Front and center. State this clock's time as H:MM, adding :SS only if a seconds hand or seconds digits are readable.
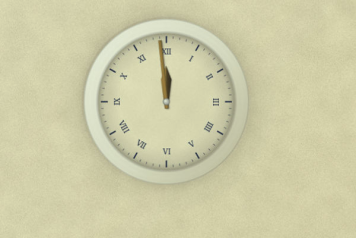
11:59
